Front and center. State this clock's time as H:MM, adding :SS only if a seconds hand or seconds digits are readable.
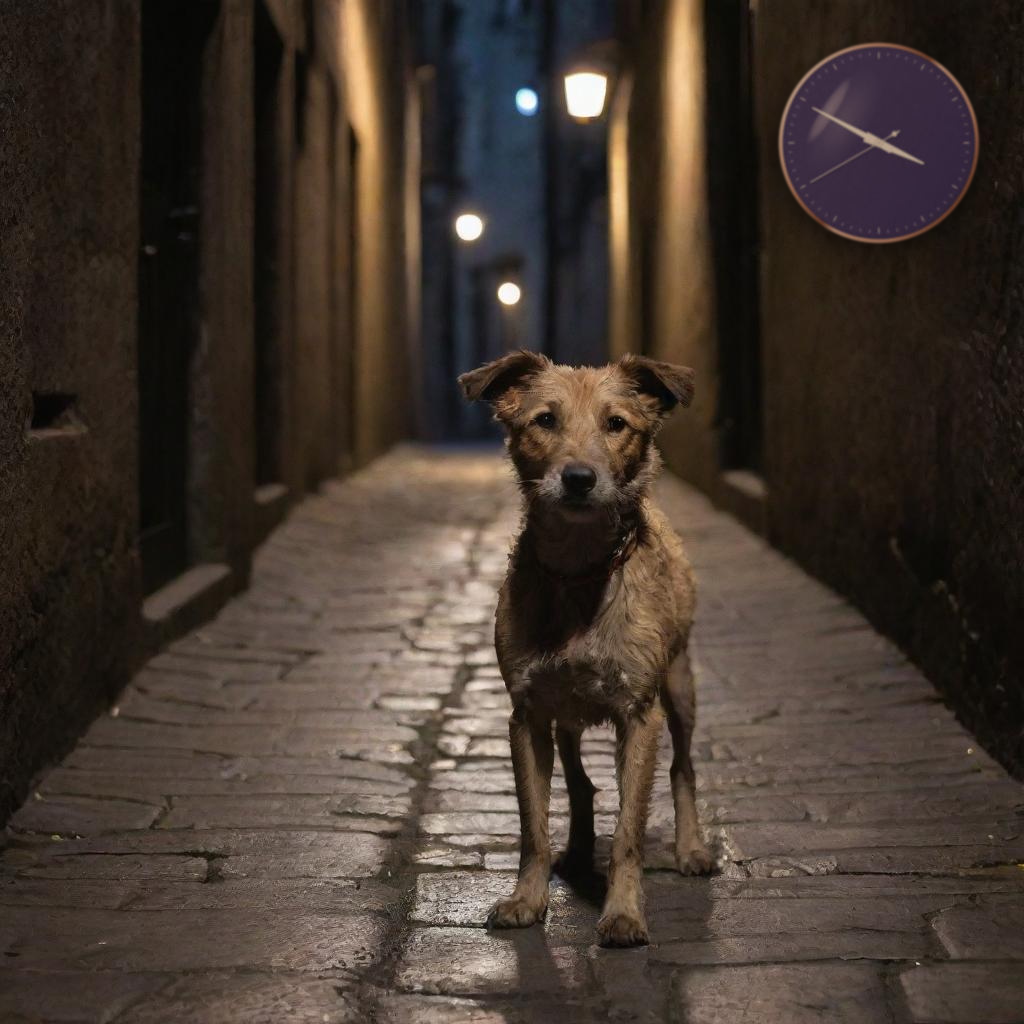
3:49:40
